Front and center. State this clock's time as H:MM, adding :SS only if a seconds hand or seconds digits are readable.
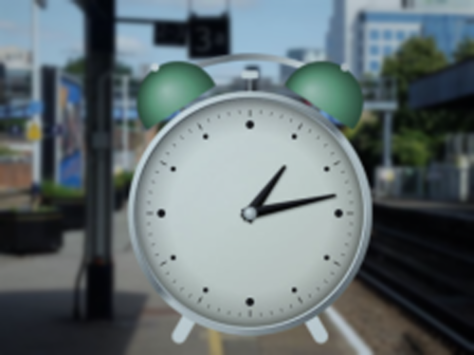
1:13
